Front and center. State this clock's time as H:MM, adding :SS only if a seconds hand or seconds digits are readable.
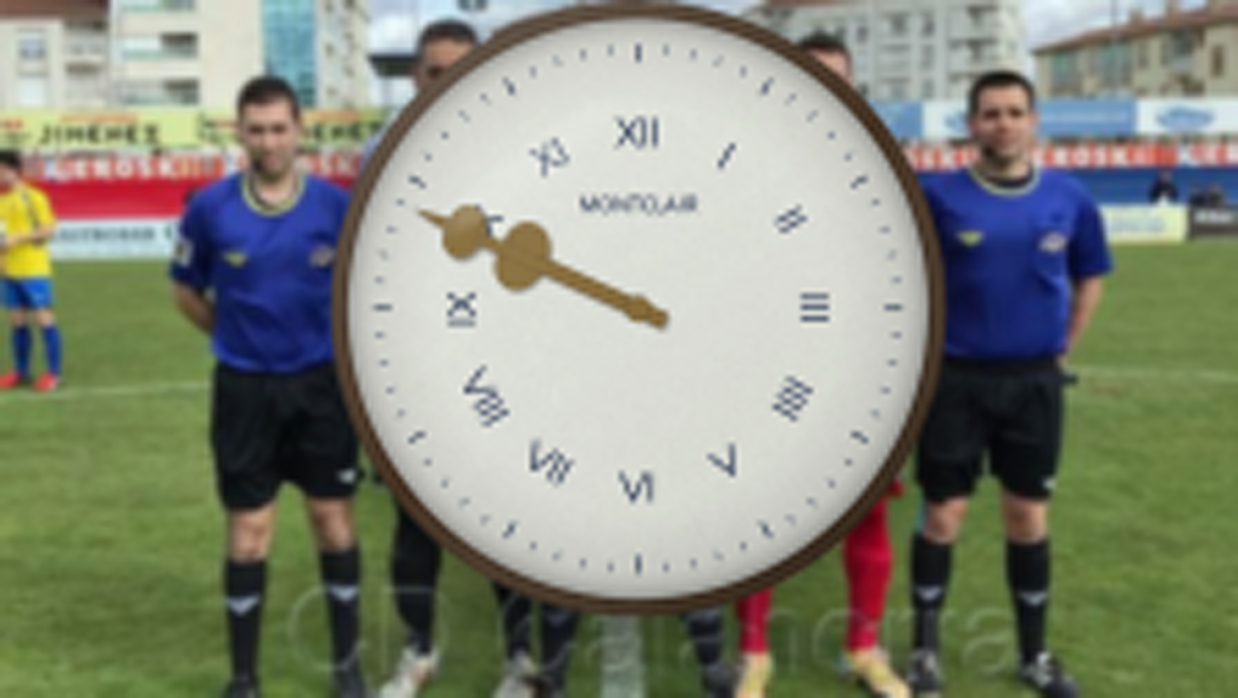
9:49
